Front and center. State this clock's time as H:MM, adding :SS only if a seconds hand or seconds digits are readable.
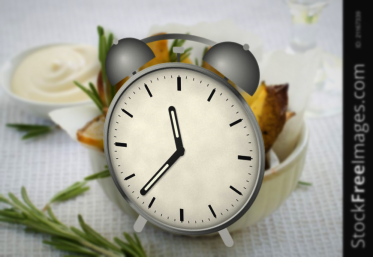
11:37
